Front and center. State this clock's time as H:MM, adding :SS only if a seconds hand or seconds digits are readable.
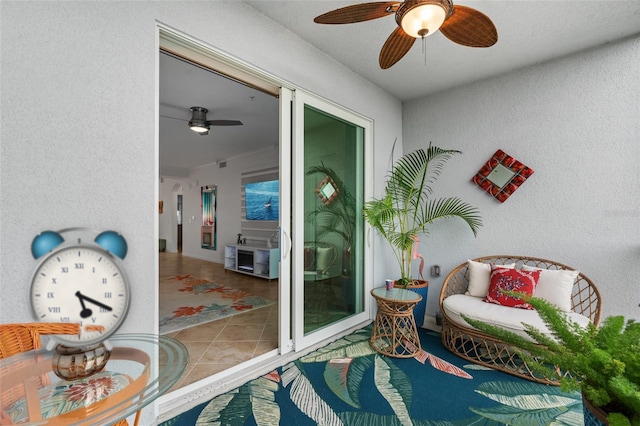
5:19
